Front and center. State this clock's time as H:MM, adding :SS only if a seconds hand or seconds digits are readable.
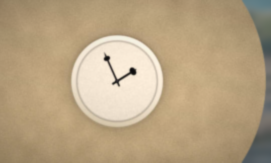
1:56
